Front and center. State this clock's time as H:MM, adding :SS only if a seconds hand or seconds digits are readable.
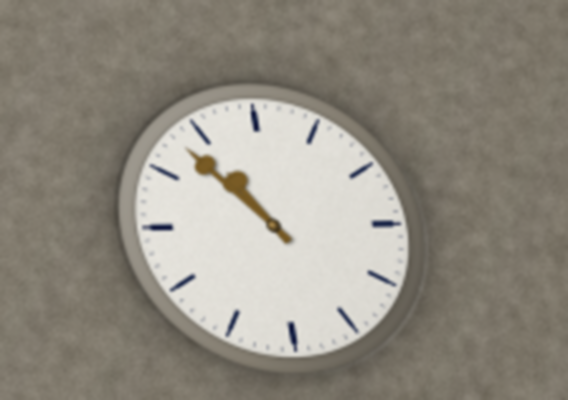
10:53
